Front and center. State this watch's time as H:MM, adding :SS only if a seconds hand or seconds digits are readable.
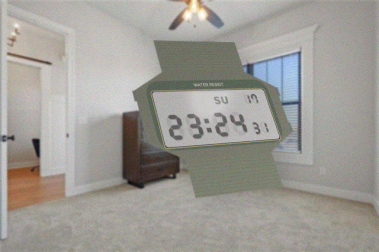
23:24:31
